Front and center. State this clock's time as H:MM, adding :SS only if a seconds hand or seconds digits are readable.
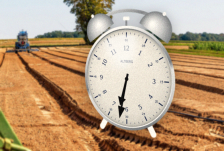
6:32
